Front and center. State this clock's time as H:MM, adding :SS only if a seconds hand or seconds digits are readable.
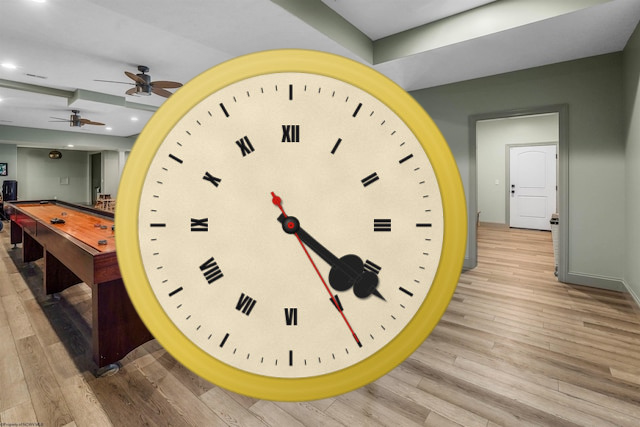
4:21:25
